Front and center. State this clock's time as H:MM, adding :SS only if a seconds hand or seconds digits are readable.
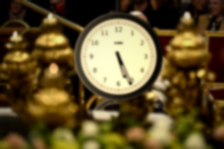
5:26
